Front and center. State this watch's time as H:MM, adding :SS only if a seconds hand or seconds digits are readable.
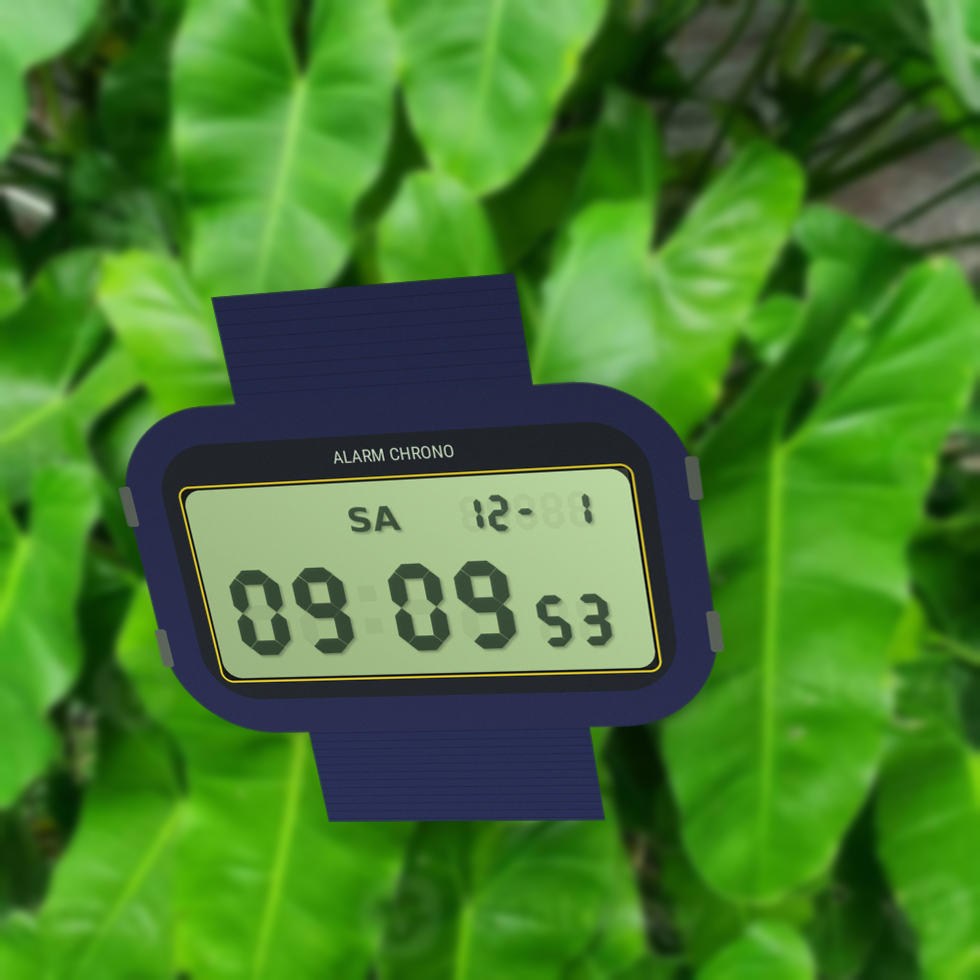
9:09:53
